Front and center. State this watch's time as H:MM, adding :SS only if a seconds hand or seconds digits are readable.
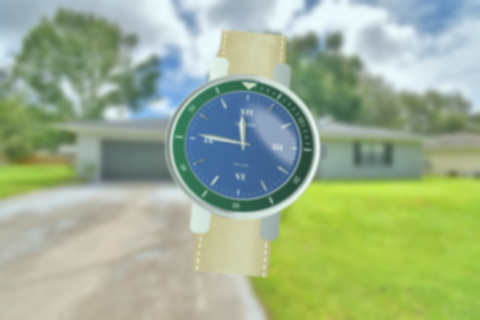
11:46
